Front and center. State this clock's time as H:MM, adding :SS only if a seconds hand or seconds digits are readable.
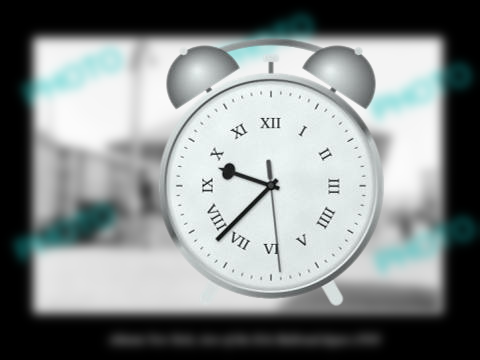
9:37:29
